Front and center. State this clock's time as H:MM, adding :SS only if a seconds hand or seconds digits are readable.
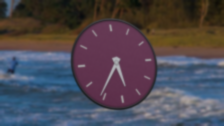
5:36
